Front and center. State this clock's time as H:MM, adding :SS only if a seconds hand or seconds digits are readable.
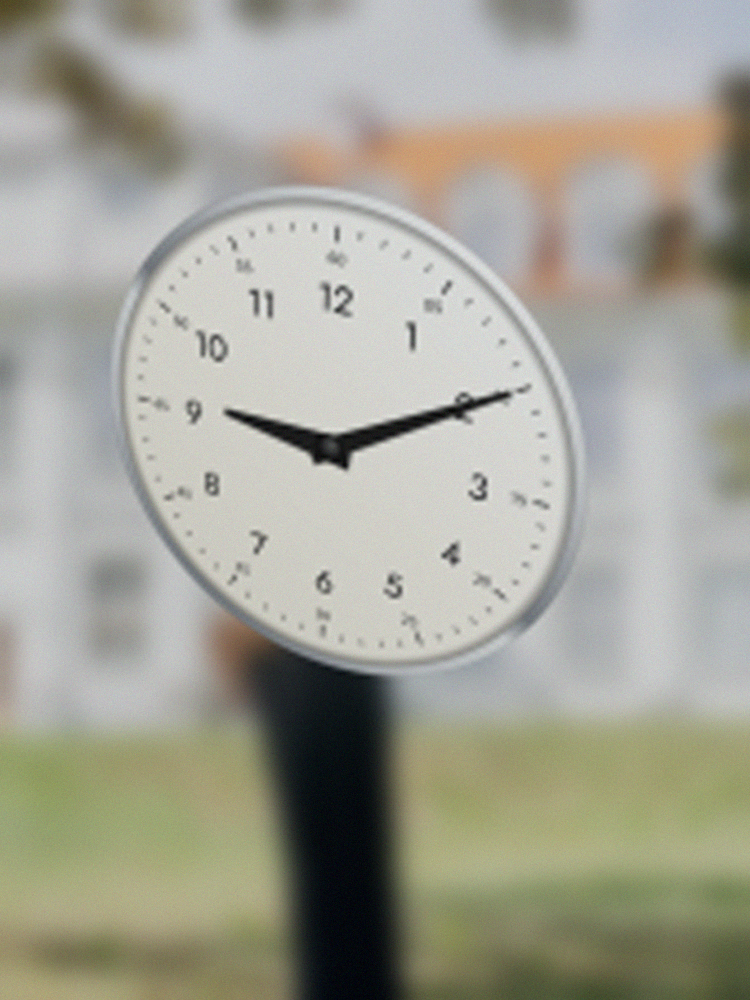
9:10
